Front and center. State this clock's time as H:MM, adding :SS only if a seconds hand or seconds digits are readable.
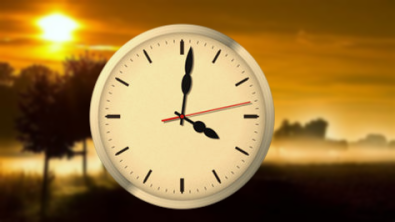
4:01:13
